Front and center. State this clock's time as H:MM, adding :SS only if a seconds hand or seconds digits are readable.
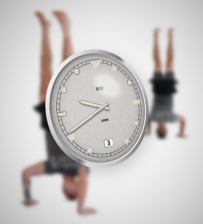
9:41
